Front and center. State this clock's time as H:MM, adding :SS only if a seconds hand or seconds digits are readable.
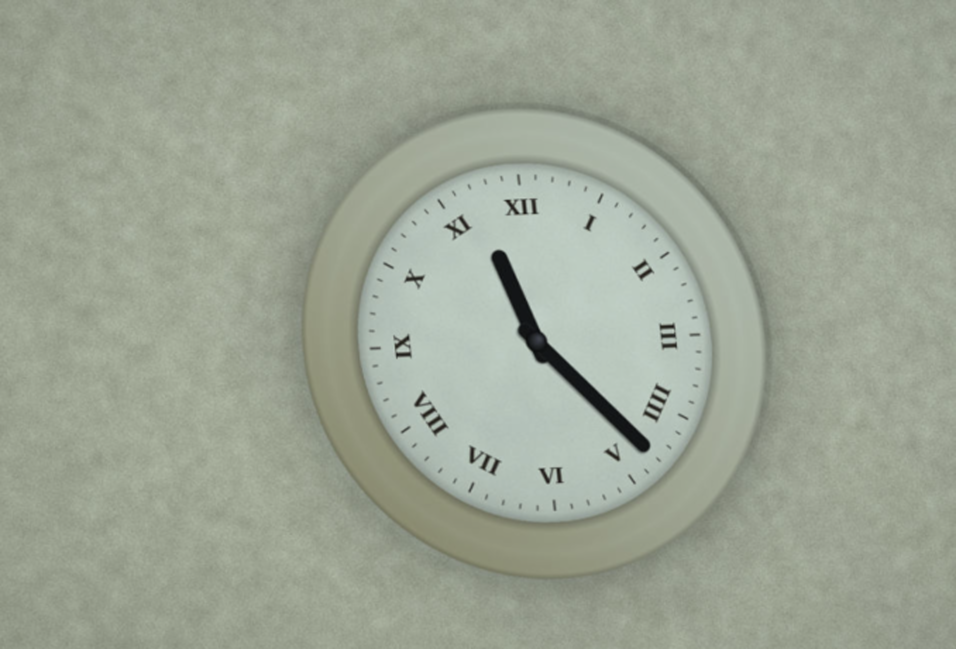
11:23
